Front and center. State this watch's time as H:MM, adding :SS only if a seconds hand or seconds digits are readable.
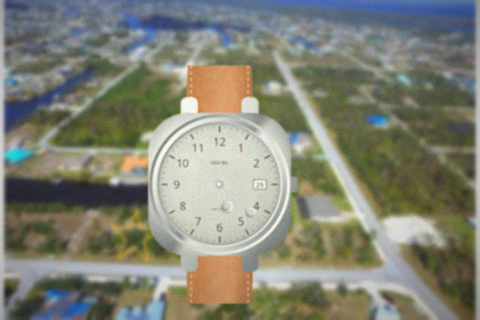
5:22
